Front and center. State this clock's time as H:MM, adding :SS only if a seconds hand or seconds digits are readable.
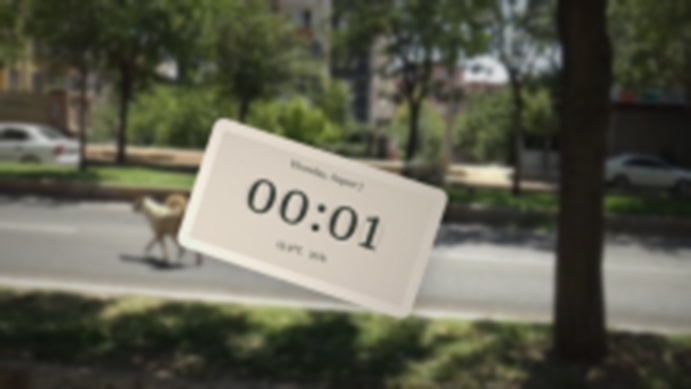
0:01
